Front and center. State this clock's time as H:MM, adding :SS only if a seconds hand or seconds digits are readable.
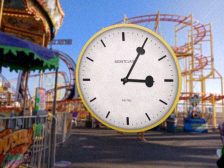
3:05
